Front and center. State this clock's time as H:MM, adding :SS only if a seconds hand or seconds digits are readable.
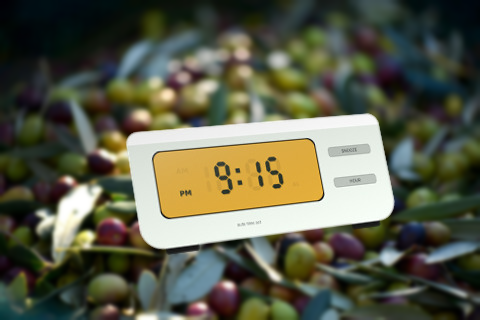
9:15
